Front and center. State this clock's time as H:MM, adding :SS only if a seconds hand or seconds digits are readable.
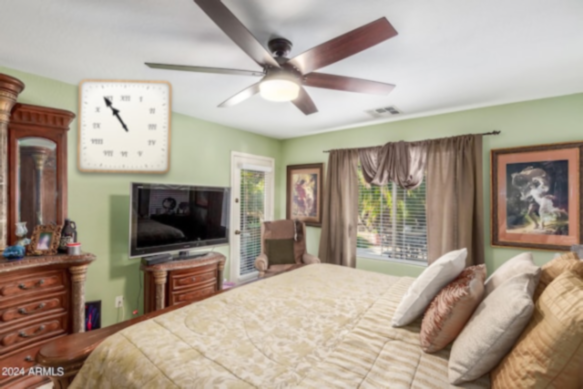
10:54
